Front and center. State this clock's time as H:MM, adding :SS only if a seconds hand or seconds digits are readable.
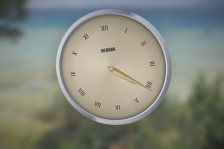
4:21
